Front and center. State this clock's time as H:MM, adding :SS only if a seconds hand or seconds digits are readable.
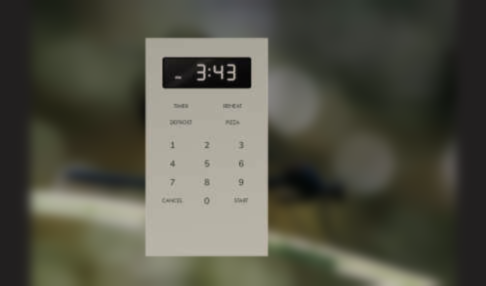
3:43
